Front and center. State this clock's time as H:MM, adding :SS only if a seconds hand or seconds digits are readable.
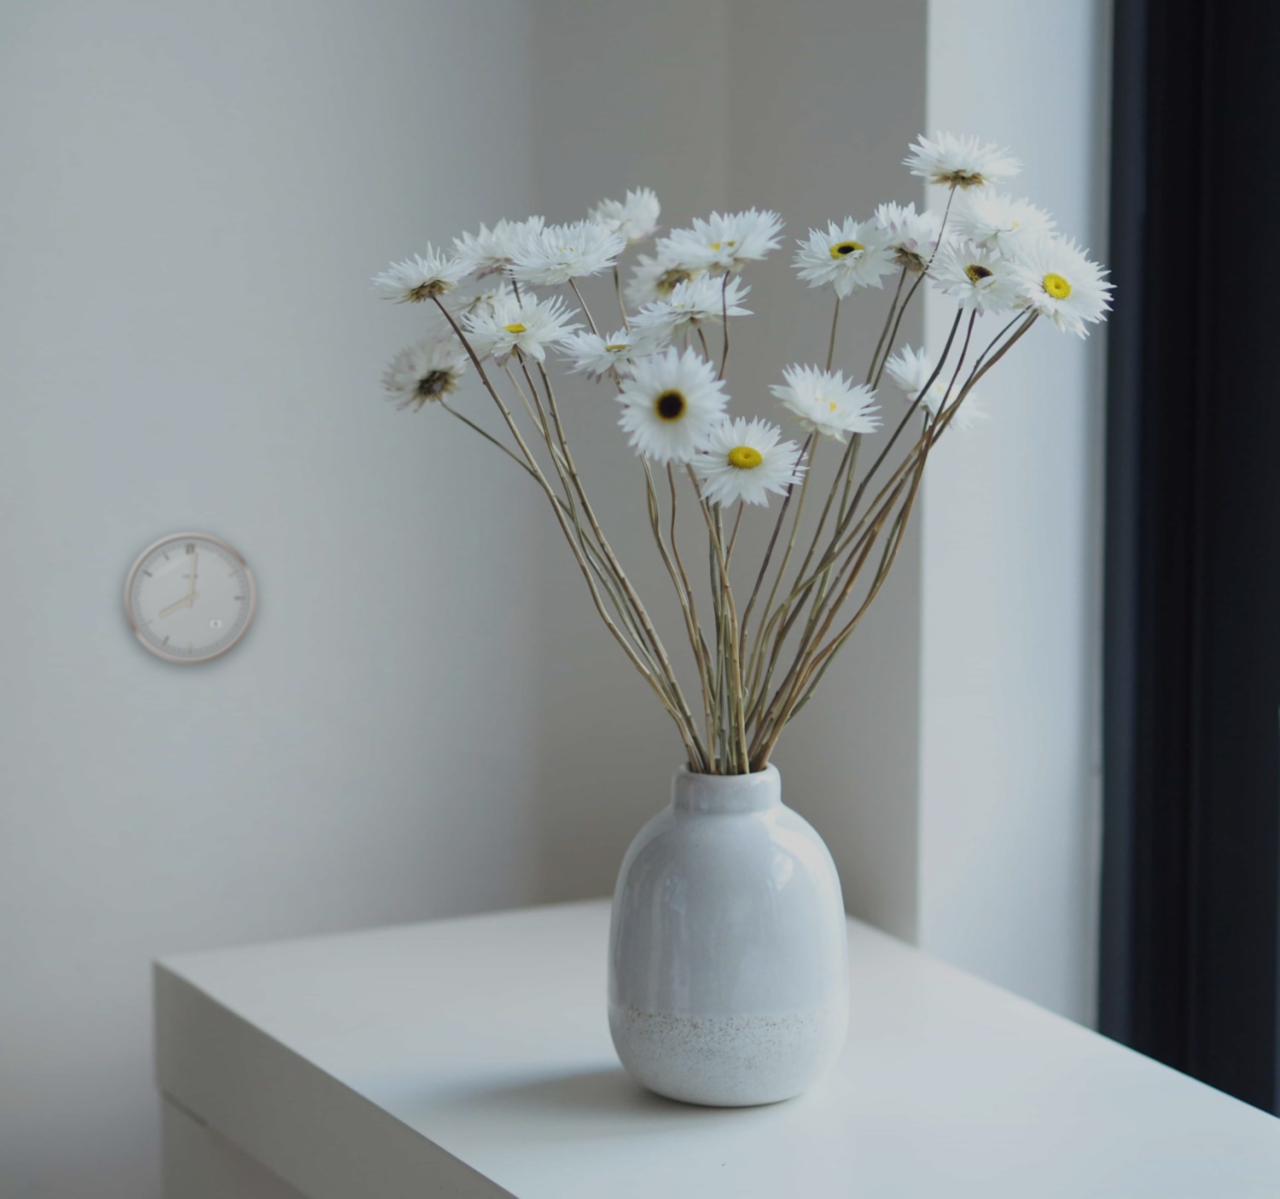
8:01
